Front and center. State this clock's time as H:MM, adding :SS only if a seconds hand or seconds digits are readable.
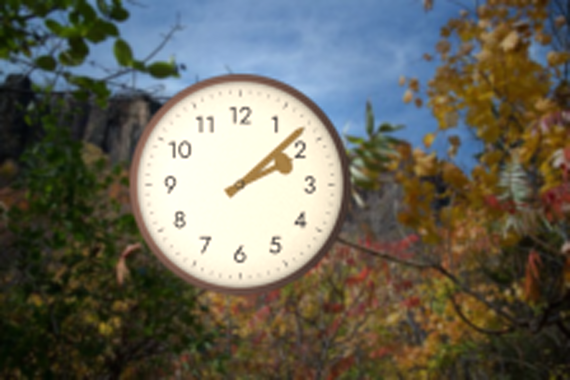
2:08
